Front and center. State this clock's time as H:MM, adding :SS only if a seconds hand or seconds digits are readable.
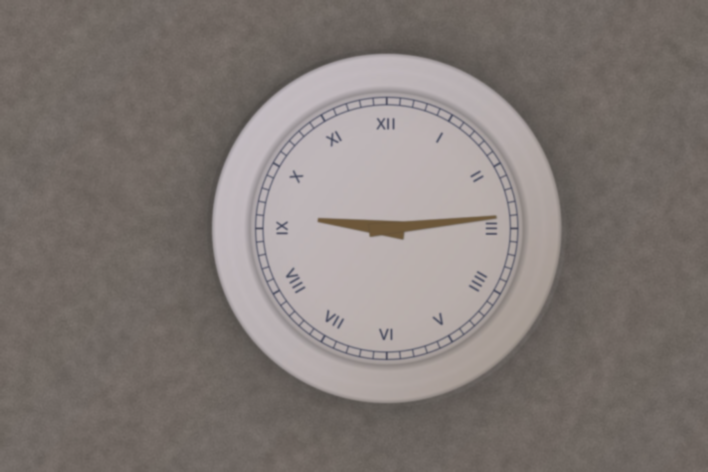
9:14
